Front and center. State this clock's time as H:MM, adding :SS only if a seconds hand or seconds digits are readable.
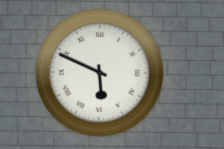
5:49
